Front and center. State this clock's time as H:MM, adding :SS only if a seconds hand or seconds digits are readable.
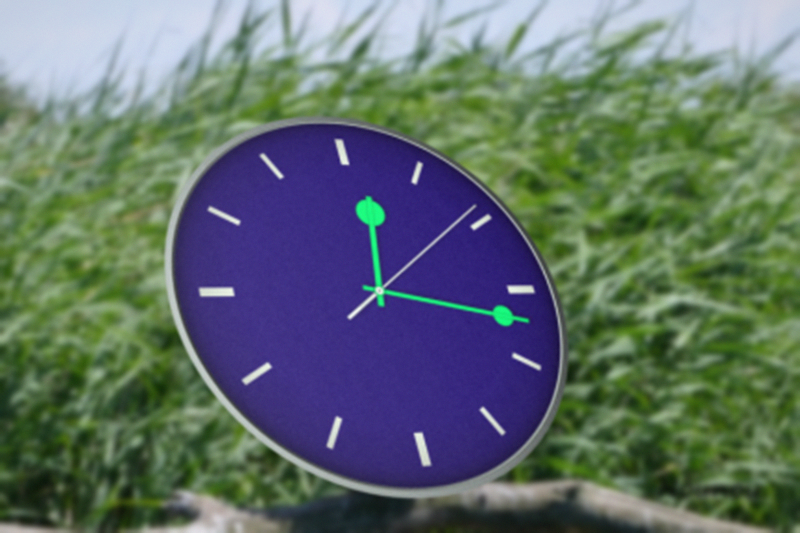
12:17:09
